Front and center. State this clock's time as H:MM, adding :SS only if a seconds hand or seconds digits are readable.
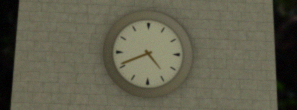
4:41
